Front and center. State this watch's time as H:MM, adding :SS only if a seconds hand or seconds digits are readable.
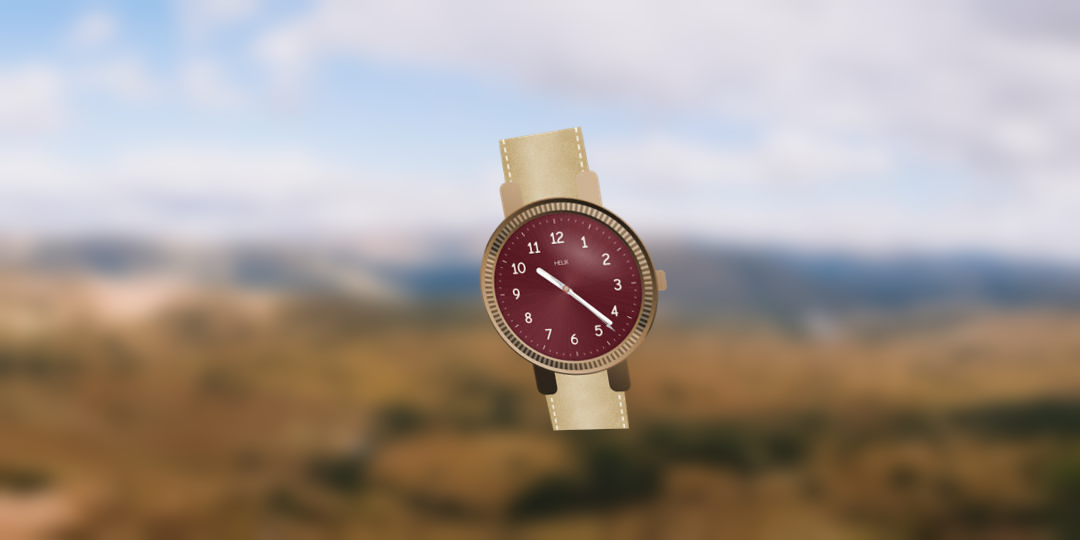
10:22:23
